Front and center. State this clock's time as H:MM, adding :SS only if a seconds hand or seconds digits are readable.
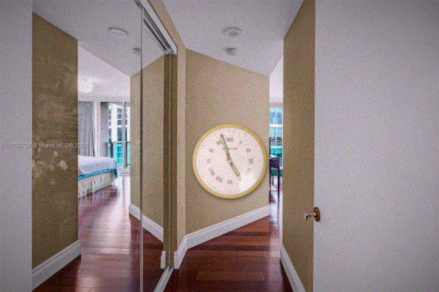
4:57
